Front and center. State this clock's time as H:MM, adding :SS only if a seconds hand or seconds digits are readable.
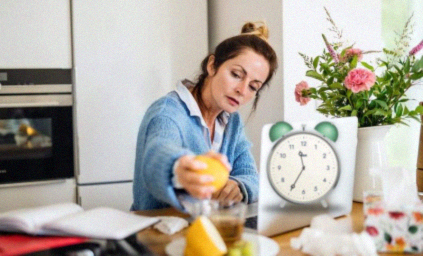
11:35
